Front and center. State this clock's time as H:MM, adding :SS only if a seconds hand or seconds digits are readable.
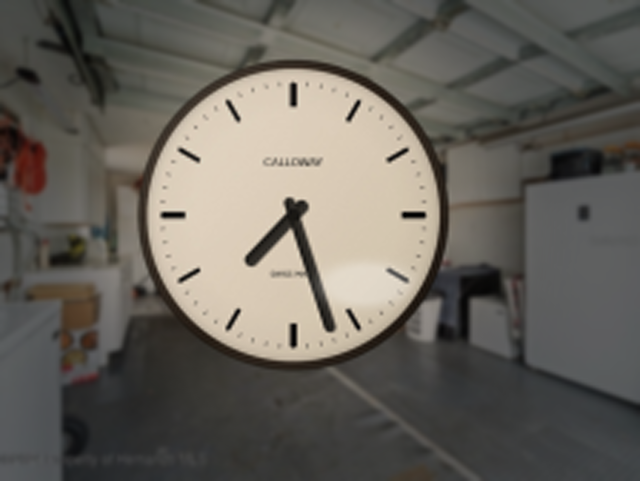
7:27
